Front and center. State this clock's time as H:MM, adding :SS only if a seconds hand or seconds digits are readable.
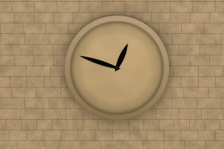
12:48
